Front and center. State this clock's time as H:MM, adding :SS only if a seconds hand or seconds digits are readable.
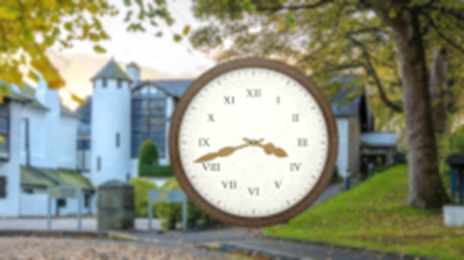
3:42
